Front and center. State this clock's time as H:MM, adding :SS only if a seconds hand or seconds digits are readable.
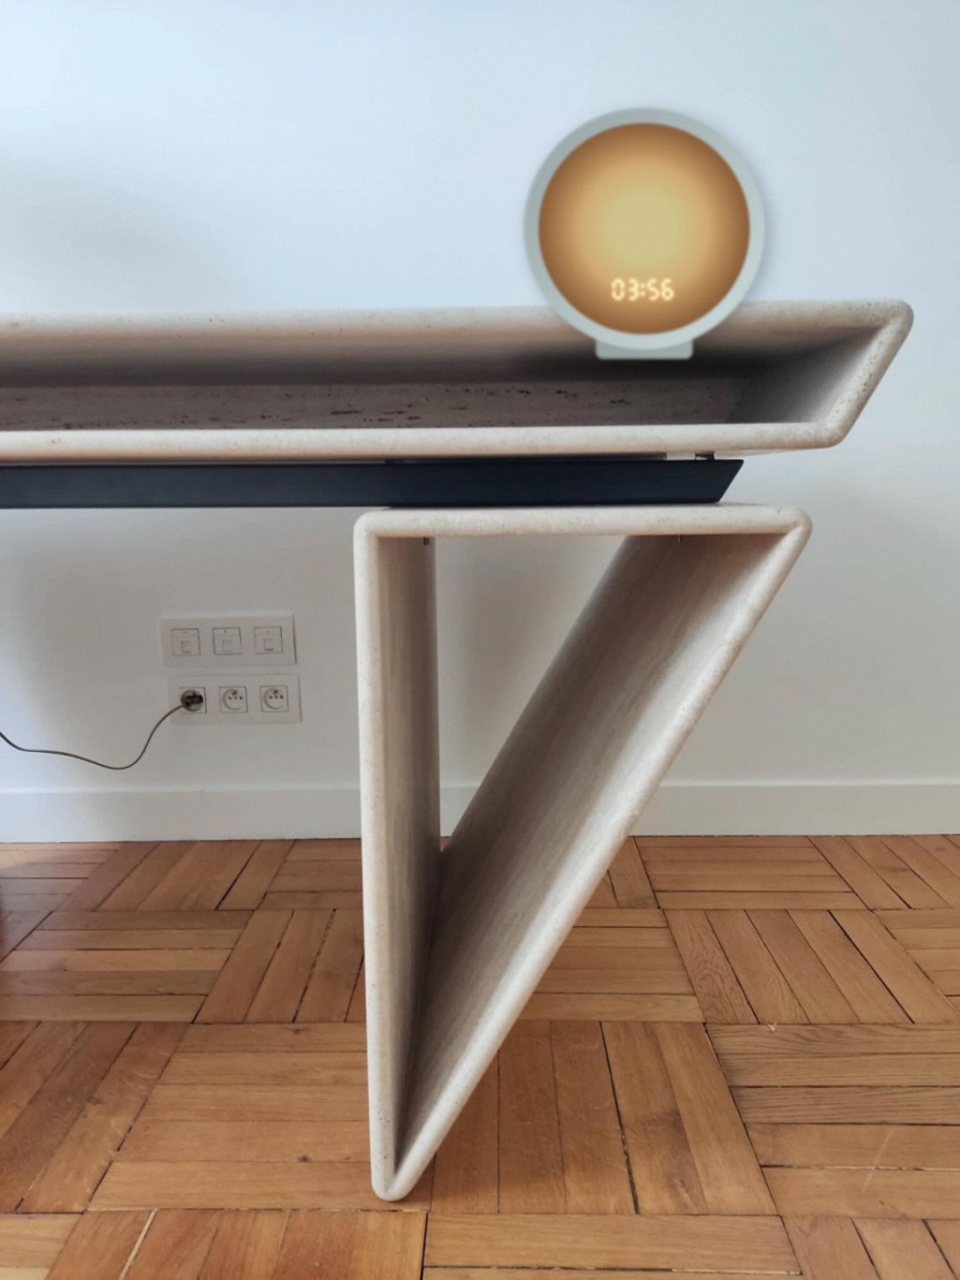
3:56
